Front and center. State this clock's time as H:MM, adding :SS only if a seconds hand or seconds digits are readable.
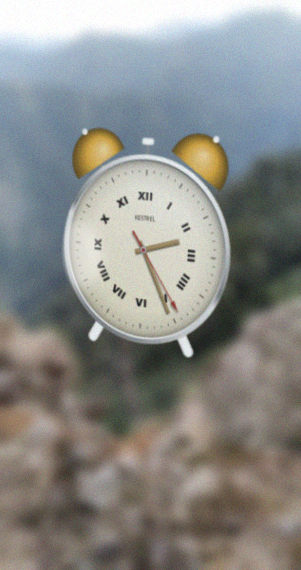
2:25:24
